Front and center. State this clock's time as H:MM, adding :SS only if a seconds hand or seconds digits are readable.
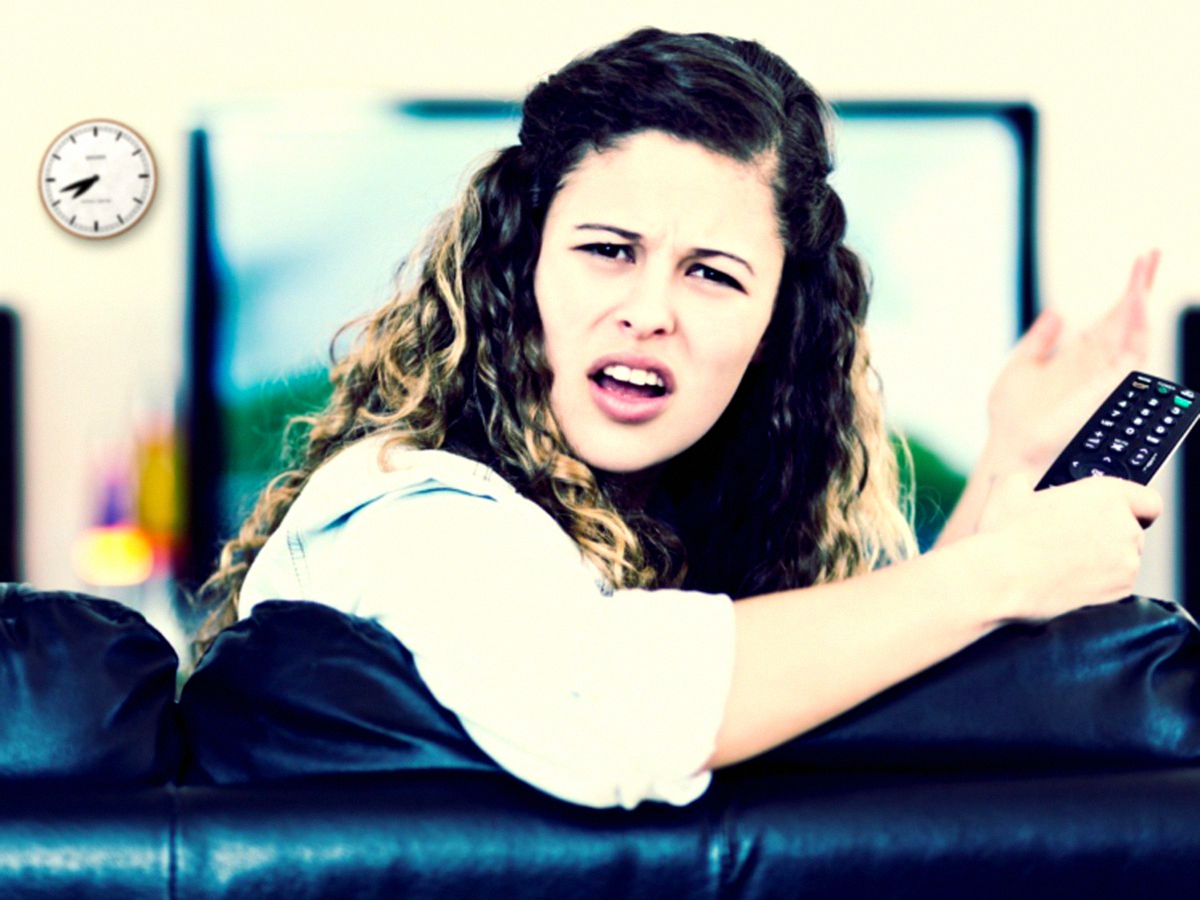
7:42
